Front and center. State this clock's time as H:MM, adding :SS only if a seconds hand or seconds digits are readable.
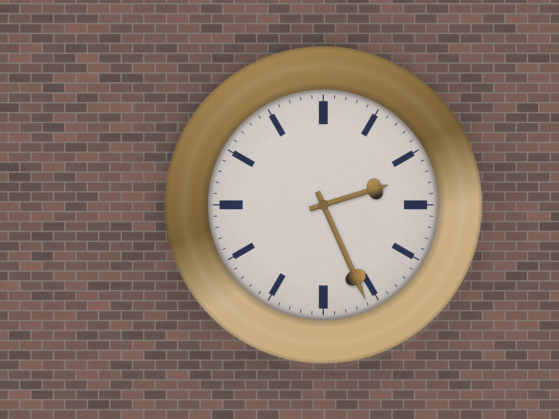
2:26
